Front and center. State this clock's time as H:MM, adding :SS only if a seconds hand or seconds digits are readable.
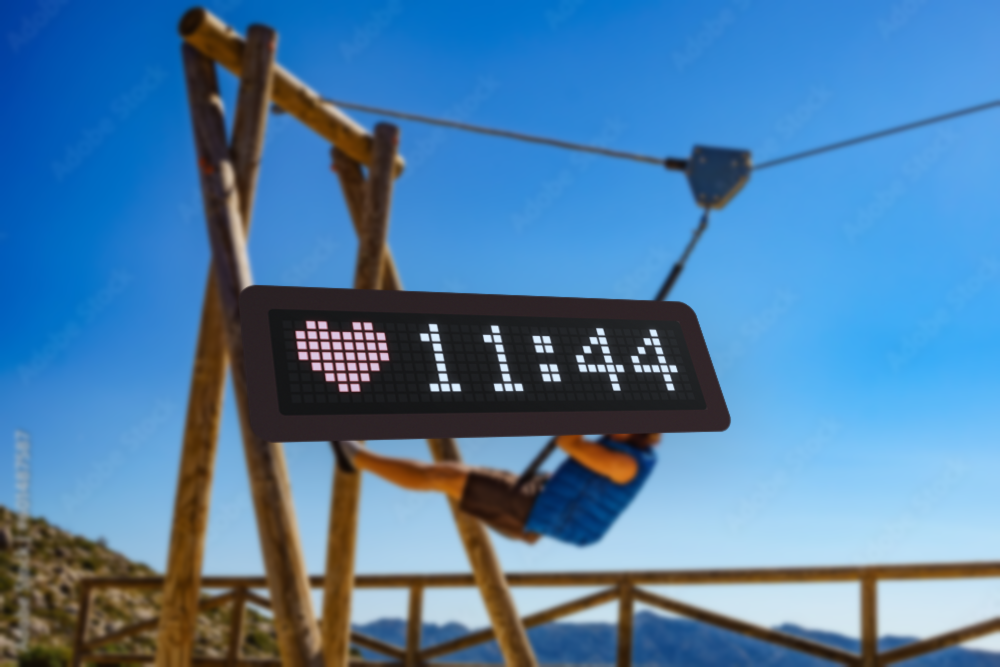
11:44
